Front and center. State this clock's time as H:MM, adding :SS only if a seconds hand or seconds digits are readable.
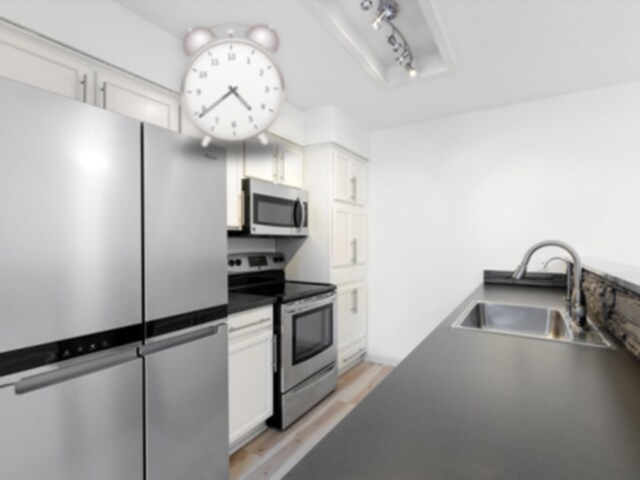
4:39
